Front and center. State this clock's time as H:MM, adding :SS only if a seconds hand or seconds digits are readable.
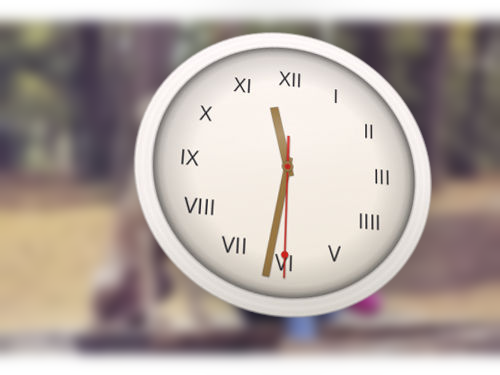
11:31:30
